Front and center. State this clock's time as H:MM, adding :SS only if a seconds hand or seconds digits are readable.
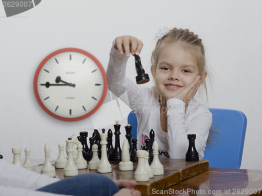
9:45
